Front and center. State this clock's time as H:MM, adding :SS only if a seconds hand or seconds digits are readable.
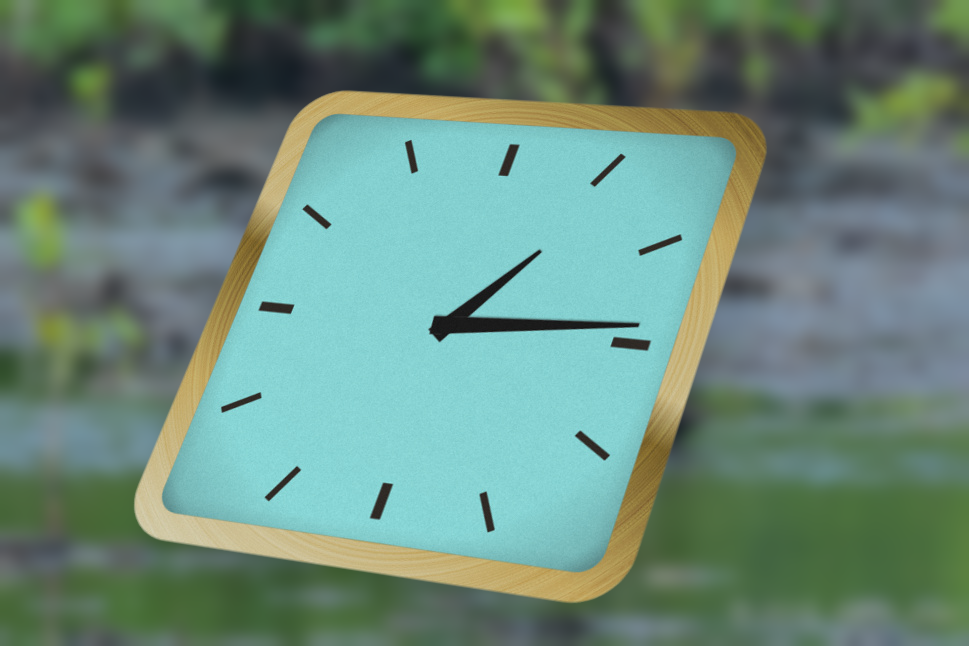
1:14
